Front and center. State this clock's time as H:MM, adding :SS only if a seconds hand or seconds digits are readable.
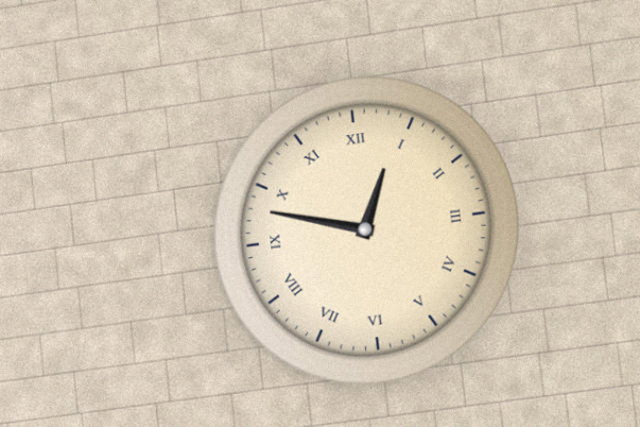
12:48
